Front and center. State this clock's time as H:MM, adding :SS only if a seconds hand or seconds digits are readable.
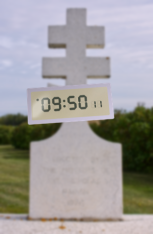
9:50:11
